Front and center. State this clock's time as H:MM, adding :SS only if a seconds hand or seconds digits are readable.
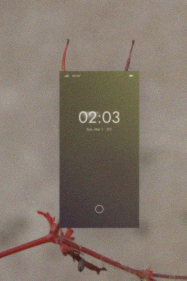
2:03
